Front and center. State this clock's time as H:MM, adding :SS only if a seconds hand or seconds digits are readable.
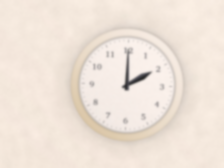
2:00
